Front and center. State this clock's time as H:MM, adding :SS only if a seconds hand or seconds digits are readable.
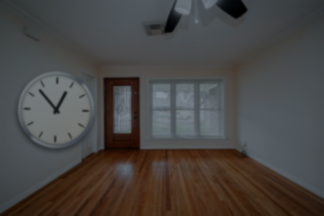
12:53
